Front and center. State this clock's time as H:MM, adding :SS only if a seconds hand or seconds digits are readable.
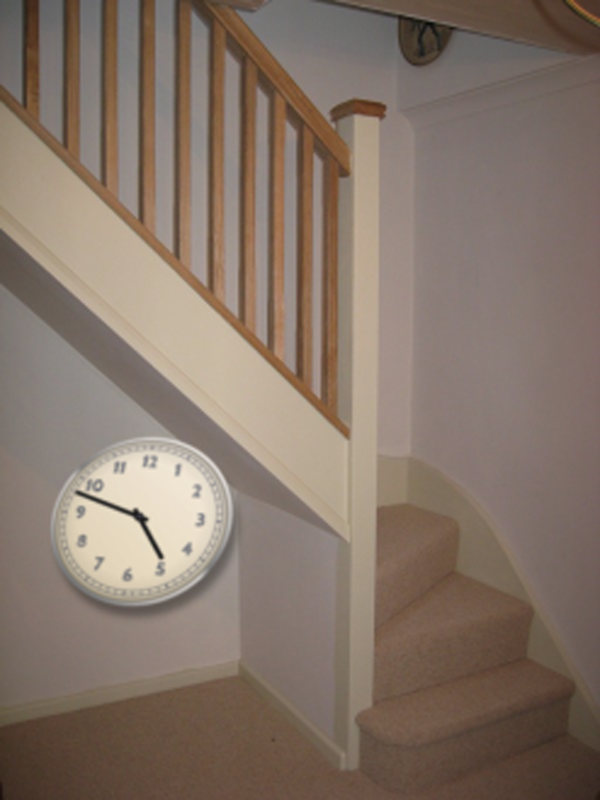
4:48
